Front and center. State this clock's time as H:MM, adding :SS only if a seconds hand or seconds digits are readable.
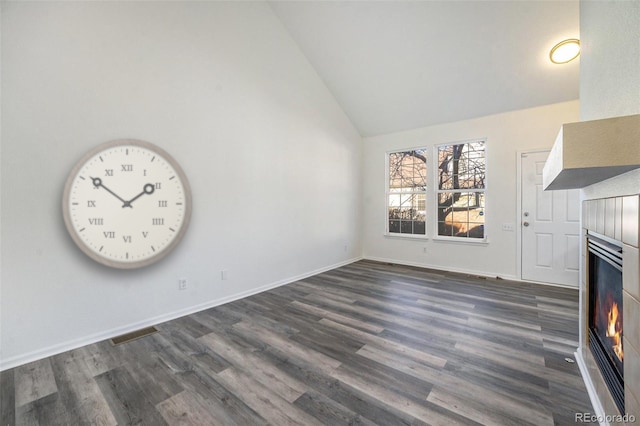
1:51
